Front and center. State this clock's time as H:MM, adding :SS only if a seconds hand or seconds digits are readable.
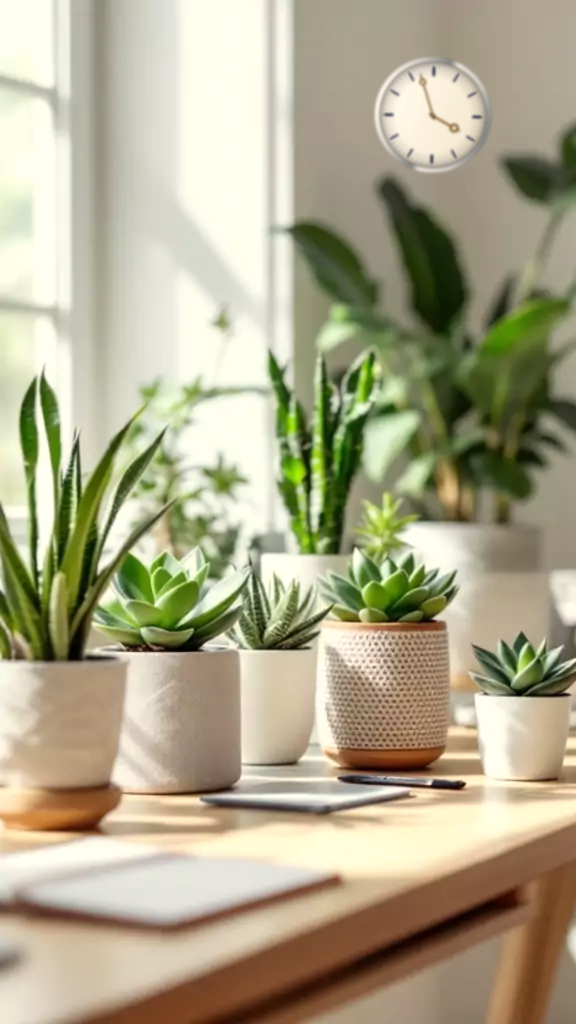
3:57
